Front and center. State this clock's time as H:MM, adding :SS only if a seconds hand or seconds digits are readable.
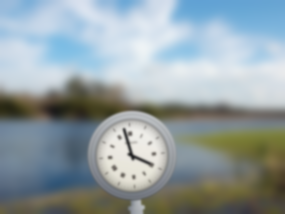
3:58
